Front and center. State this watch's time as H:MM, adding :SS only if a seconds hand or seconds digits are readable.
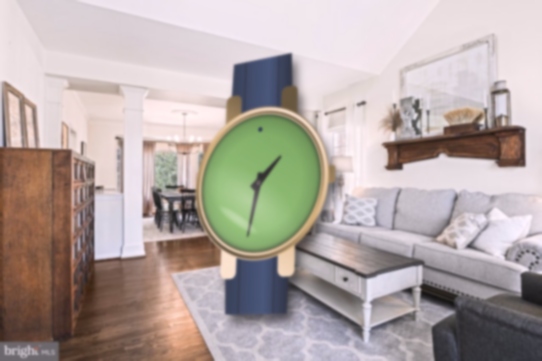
1:32
